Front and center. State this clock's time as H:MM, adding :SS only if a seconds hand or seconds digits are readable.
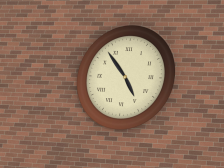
4:53
